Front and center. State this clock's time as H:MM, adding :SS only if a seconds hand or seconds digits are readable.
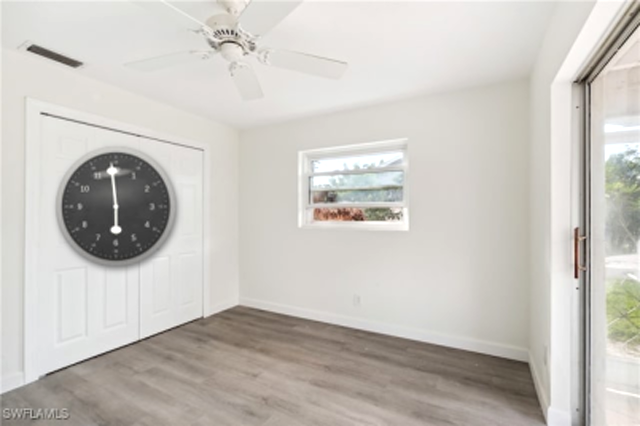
5:59
